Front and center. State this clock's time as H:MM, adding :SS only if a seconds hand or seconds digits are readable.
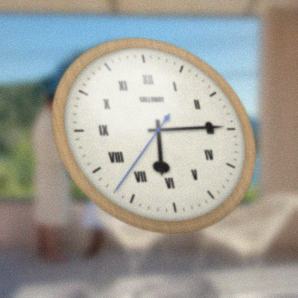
6:14:37
